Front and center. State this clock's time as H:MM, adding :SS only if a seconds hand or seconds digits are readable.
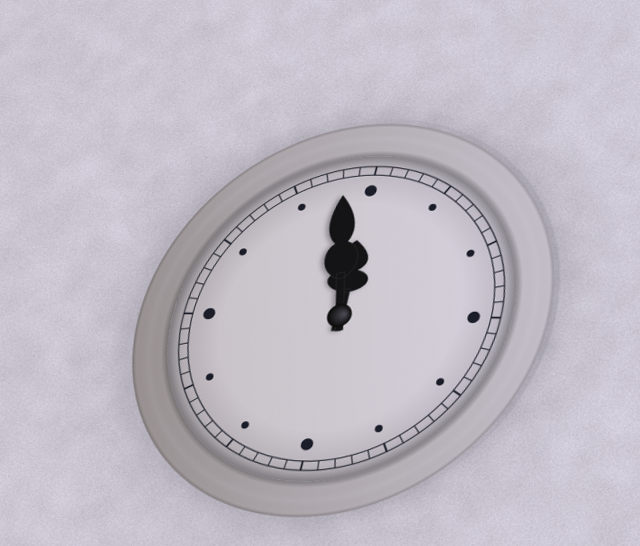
11:58
